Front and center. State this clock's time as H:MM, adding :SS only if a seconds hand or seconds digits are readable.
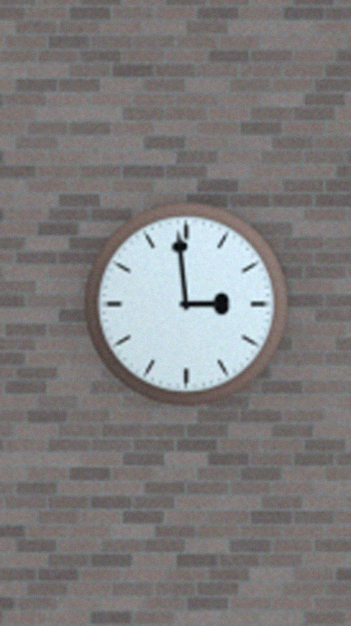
2:59
